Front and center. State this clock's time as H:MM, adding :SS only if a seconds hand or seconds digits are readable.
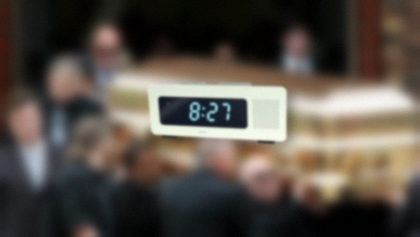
8:27
